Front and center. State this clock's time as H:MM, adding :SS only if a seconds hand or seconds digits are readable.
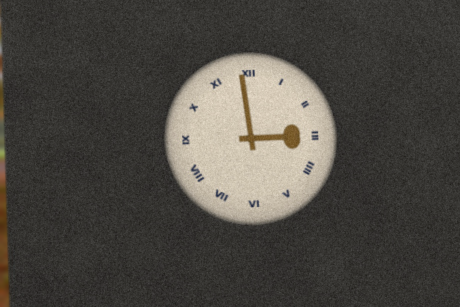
2:59
